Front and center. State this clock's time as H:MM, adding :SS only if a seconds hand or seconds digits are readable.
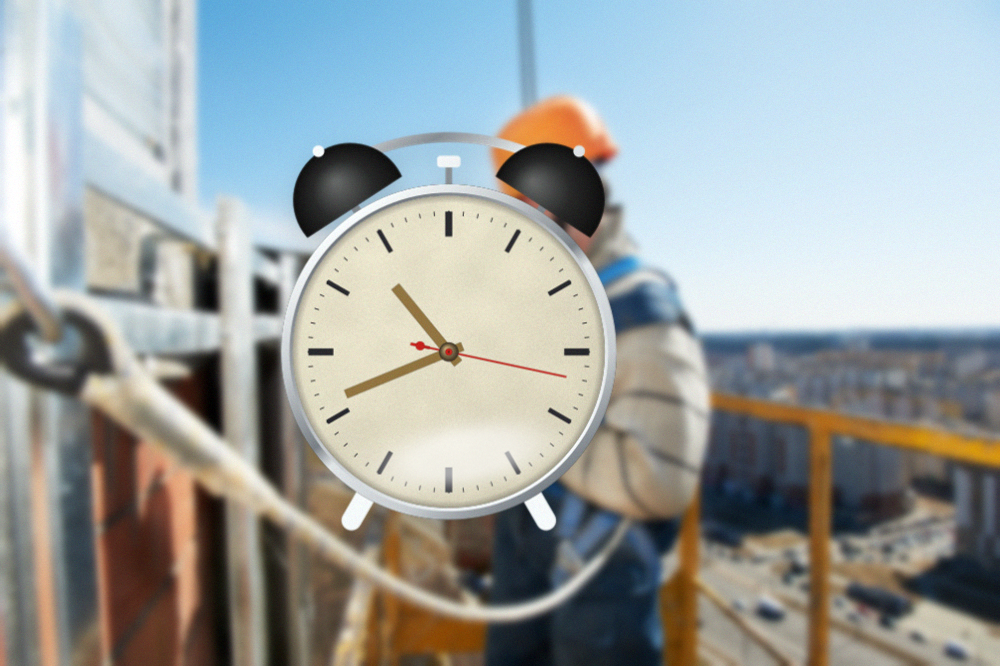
10:41:17
